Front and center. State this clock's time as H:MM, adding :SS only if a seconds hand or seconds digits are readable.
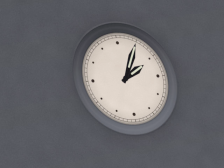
2:05
